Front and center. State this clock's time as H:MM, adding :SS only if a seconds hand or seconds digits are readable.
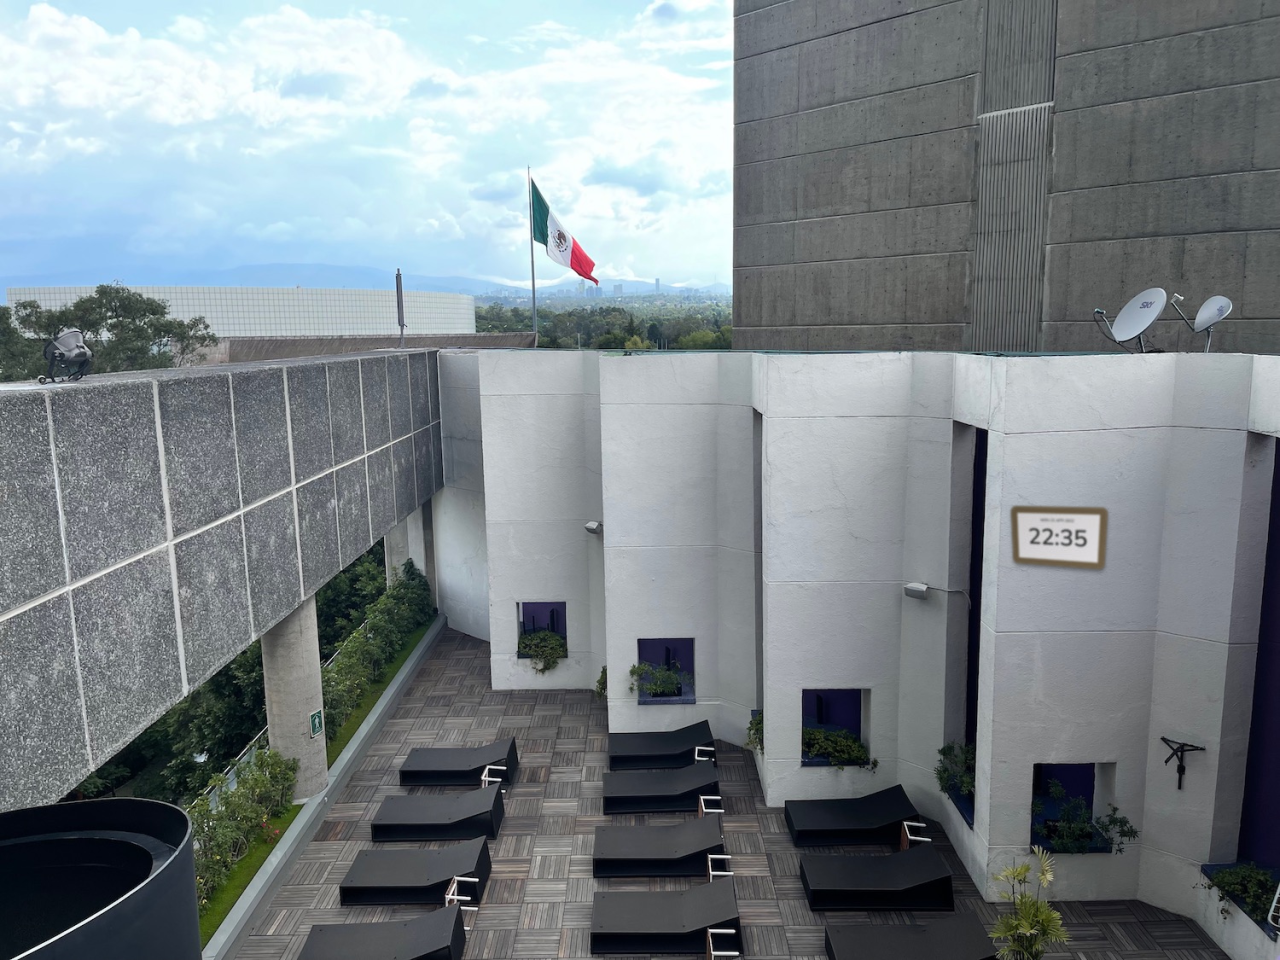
22:35
